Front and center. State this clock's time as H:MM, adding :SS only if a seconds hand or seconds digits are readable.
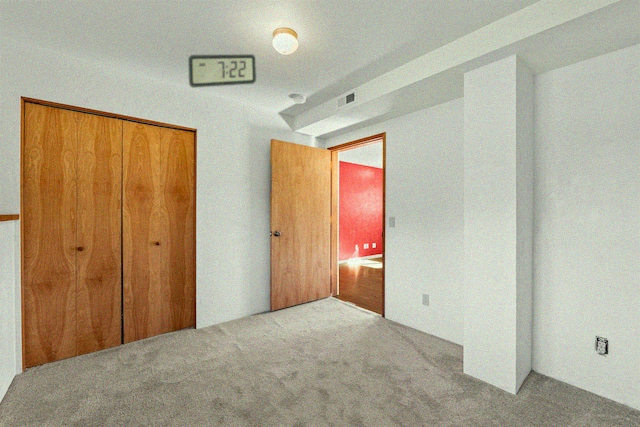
7:22
